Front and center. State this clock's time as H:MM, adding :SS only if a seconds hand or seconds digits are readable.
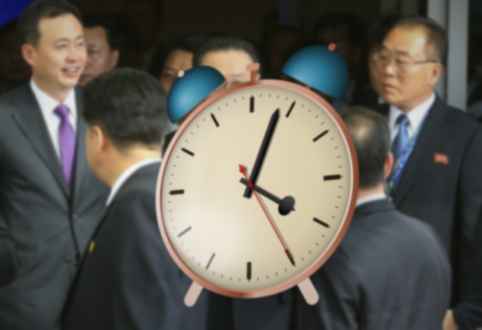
4:03:25
